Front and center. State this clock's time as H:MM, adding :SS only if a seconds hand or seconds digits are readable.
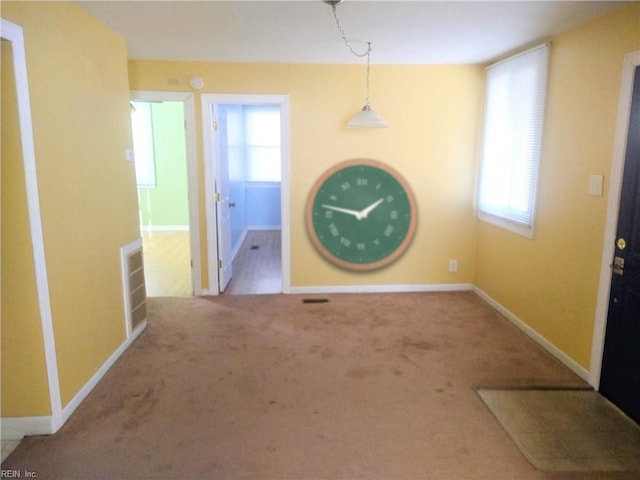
1:47
